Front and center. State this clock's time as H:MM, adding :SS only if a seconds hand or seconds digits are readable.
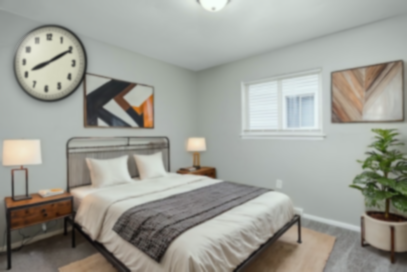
8:10
